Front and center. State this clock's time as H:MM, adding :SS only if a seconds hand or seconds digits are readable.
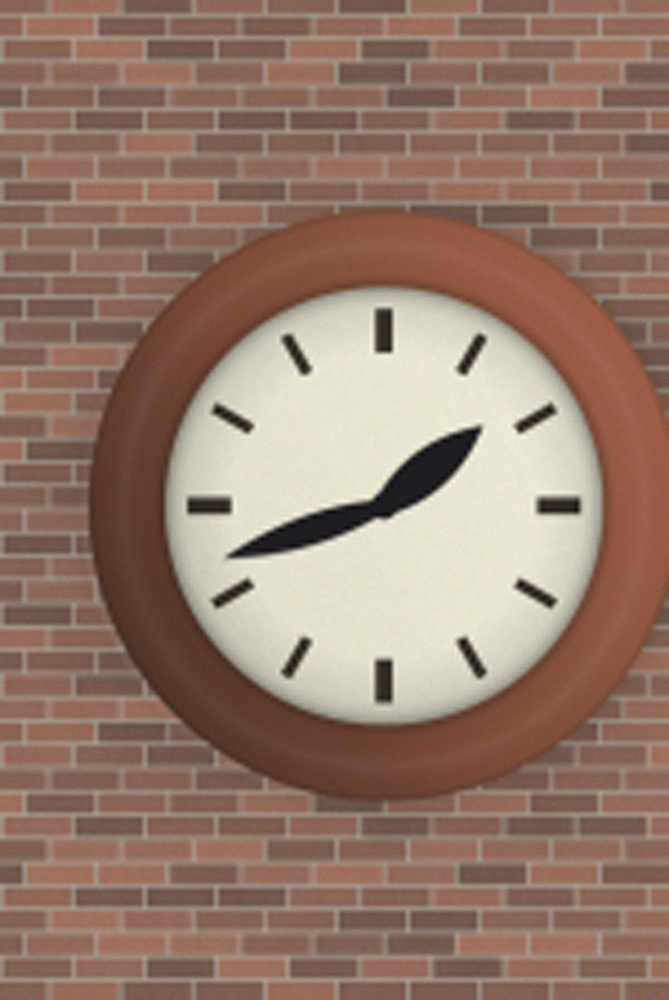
1:42
